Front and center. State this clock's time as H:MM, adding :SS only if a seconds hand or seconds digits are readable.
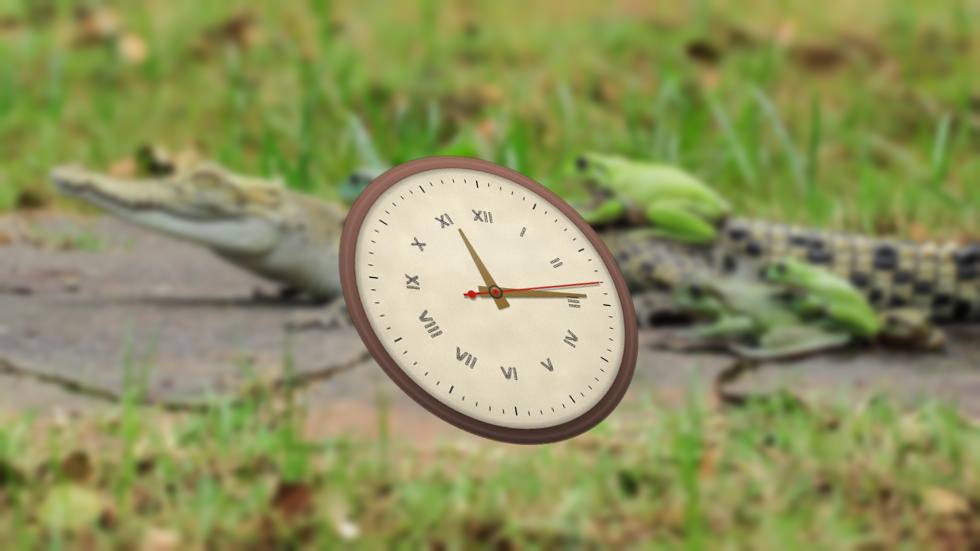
11:14:13
